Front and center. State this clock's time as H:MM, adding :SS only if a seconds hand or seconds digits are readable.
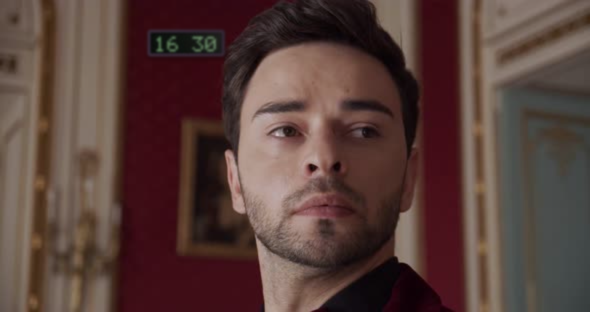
16:30
